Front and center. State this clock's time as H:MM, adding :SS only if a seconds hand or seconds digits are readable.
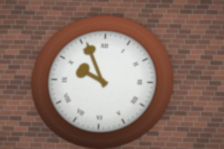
9:56
